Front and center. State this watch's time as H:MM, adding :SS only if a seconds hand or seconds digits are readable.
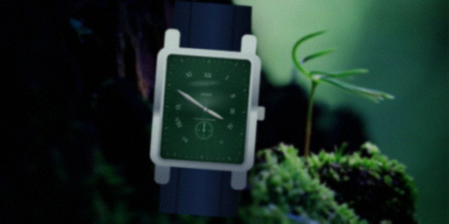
3:50
